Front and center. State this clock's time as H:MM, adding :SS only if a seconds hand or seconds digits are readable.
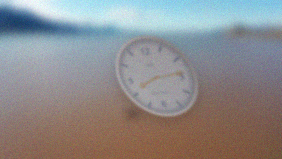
8:14
